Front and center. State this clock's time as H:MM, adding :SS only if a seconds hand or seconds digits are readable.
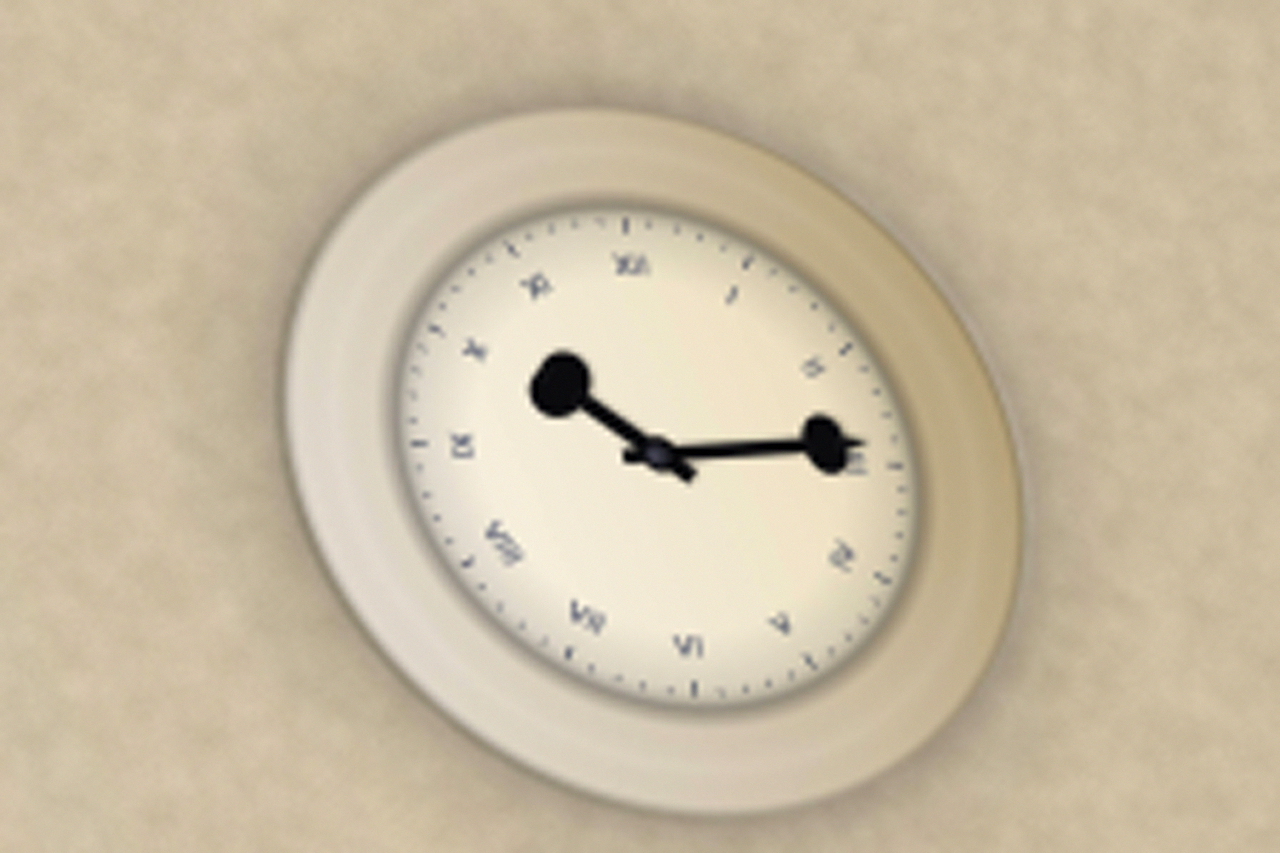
10:14
